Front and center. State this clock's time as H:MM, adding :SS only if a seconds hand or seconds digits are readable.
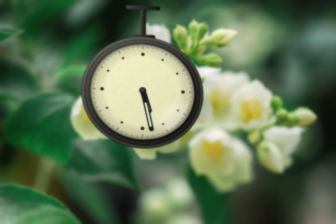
5:28
